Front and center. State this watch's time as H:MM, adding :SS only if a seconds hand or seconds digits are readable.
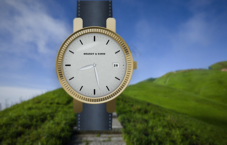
8:28
